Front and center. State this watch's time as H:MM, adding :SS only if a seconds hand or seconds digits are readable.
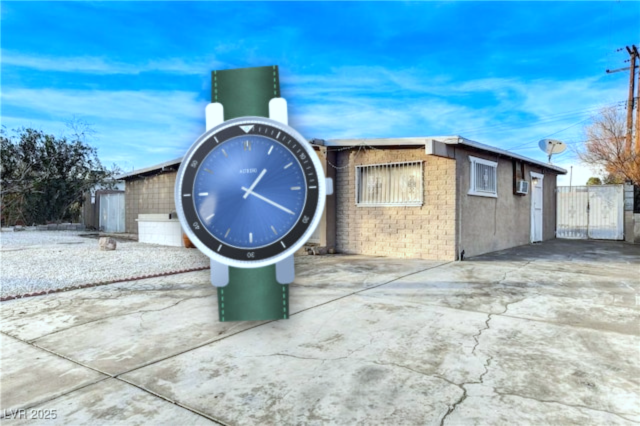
1:20
